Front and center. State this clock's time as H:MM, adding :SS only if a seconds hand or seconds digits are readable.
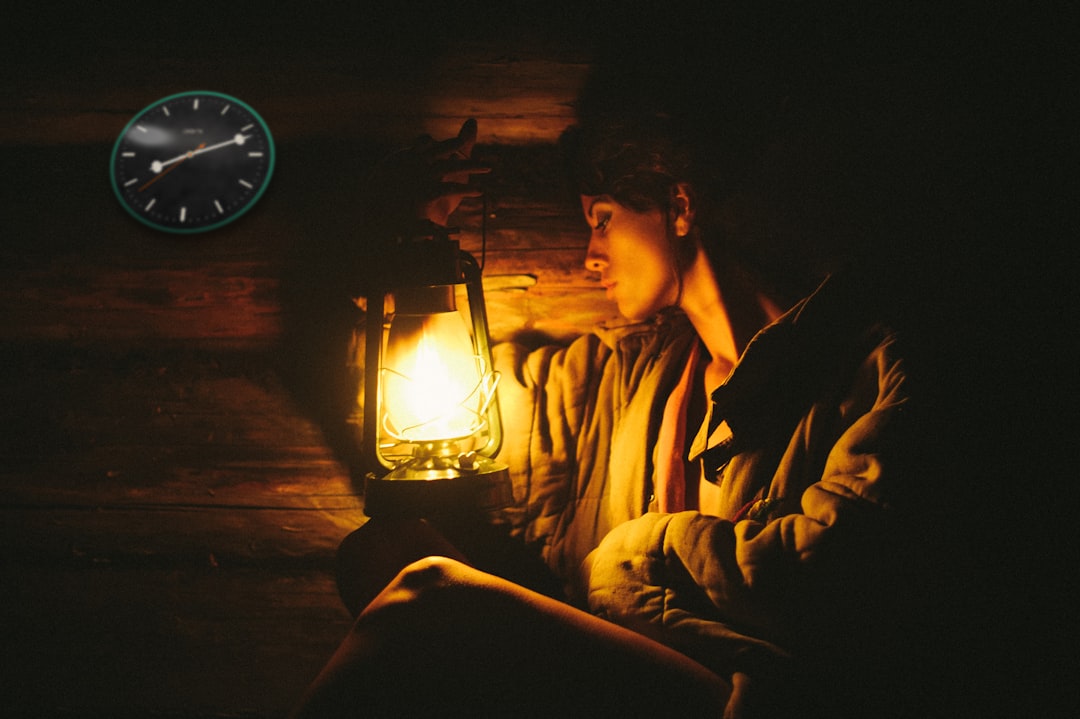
8:11:38
